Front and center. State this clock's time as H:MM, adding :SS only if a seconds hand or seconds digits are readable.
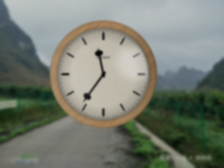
11:36
